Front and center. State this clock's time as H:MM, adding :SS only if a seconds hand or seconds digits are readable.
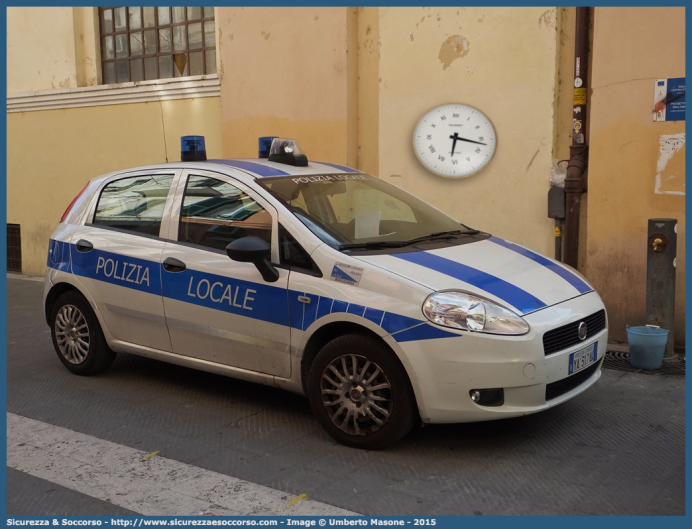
6:17
